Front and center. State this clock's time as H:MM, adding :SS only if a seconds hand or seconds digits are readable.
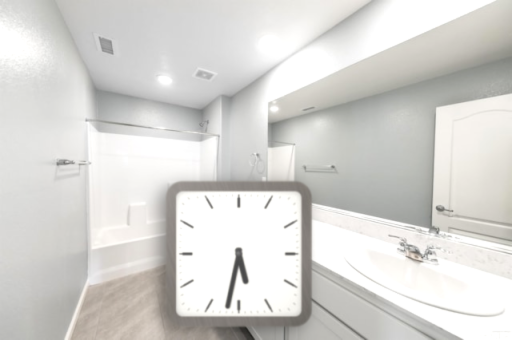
5:32
